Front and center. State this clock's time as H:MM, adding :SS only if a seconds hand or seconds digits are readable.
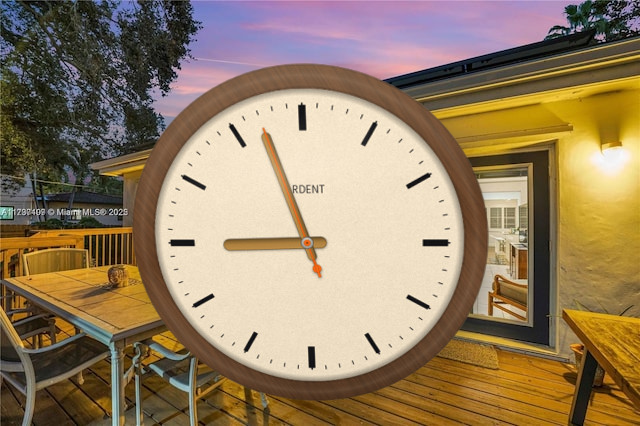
8:56:57
